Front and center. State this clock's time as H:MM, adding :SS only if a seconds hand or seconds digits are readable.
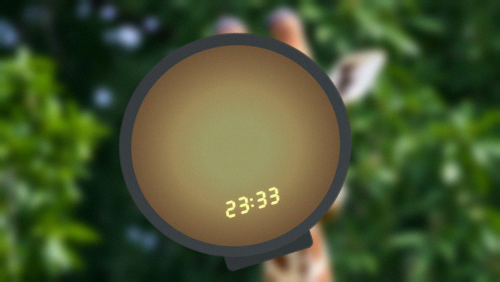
23:33
